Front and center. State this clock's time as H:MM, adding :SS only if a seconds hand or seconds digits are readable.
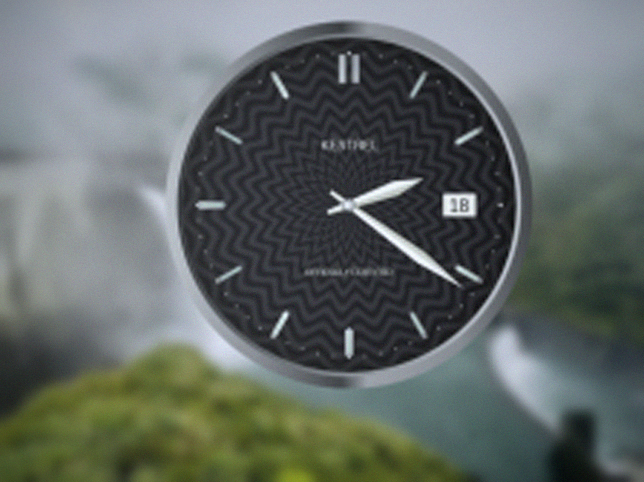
2:21
